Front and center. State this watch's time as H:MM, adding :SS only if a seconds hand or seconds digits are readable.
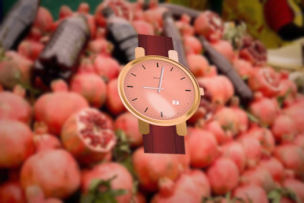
9:02
